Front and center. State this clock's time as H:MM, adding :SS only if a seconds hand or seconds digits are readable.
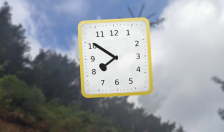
7:51
